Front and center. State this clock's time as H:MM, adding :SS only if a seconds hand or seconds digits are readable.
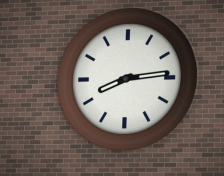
8:14
